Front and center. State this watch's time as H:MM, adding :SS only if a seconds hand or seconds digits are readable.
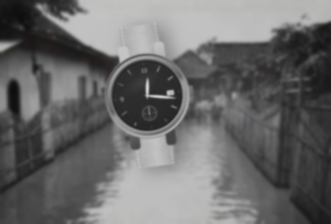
12:17
